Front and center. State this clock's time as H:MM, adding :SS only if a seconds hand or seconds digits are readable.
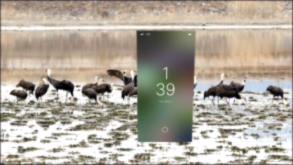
1:39
